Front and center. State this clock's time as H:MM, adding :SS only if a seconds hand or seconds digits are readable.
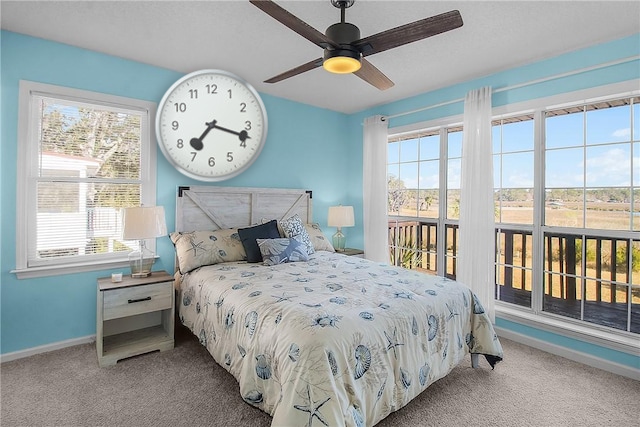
7:18
